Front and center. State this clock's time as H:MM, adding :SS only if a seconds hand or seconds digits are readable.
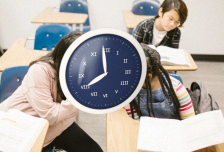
7:59
